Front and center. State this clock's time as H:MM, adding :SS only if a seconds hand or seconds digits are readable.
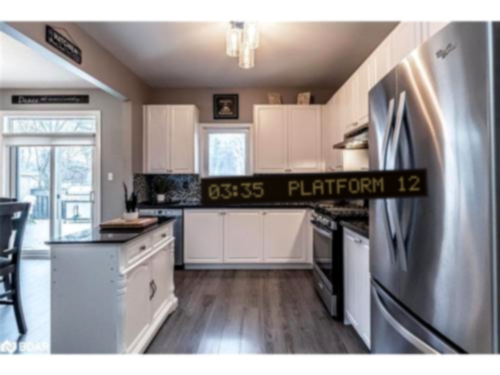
3:35
